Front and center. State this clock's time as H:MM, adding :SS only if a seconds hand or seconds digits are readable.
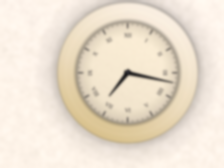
7:17
